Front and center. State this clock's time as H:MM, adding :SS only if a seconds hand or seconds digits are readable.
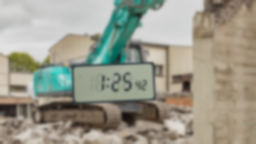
1:25
